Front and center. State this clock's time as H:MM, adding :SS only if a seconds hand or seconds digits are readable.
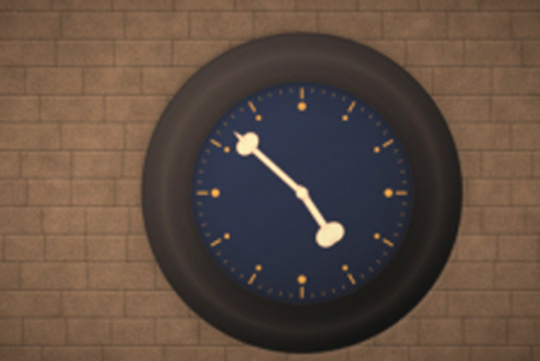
4:52
